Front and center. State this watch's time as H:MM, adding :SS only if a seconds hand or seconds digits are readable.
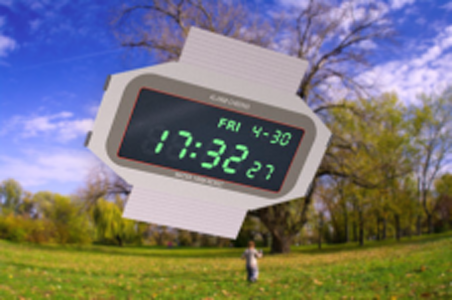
17:32:27
